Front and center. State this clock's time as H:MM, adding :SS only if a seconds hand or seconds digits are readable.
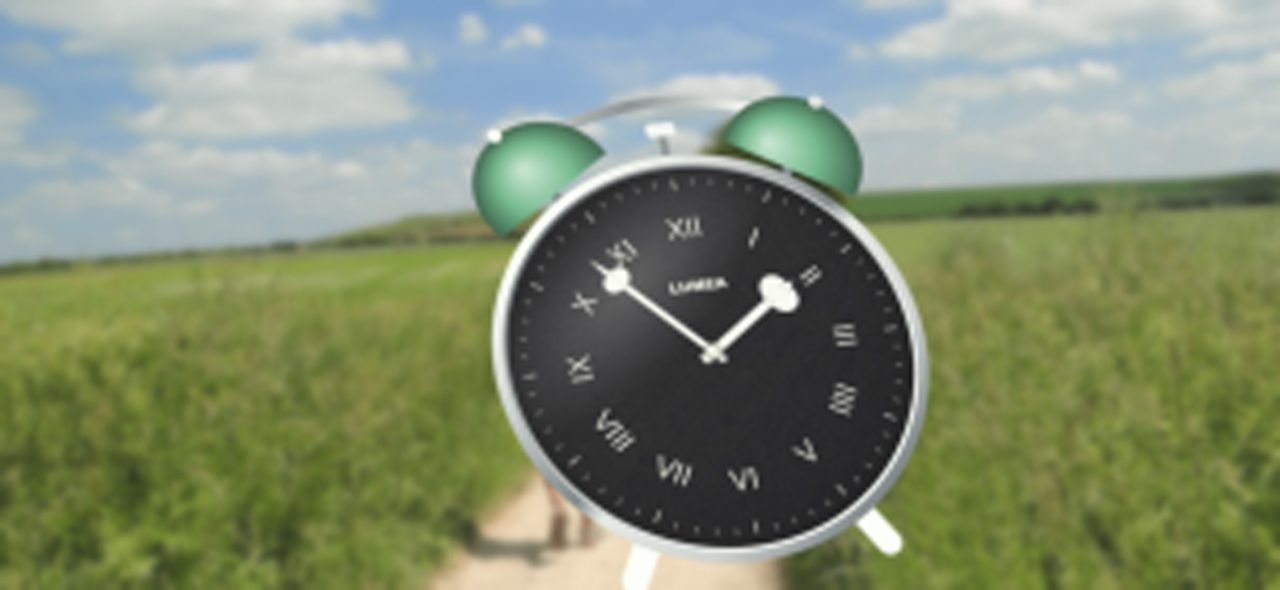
1:53
